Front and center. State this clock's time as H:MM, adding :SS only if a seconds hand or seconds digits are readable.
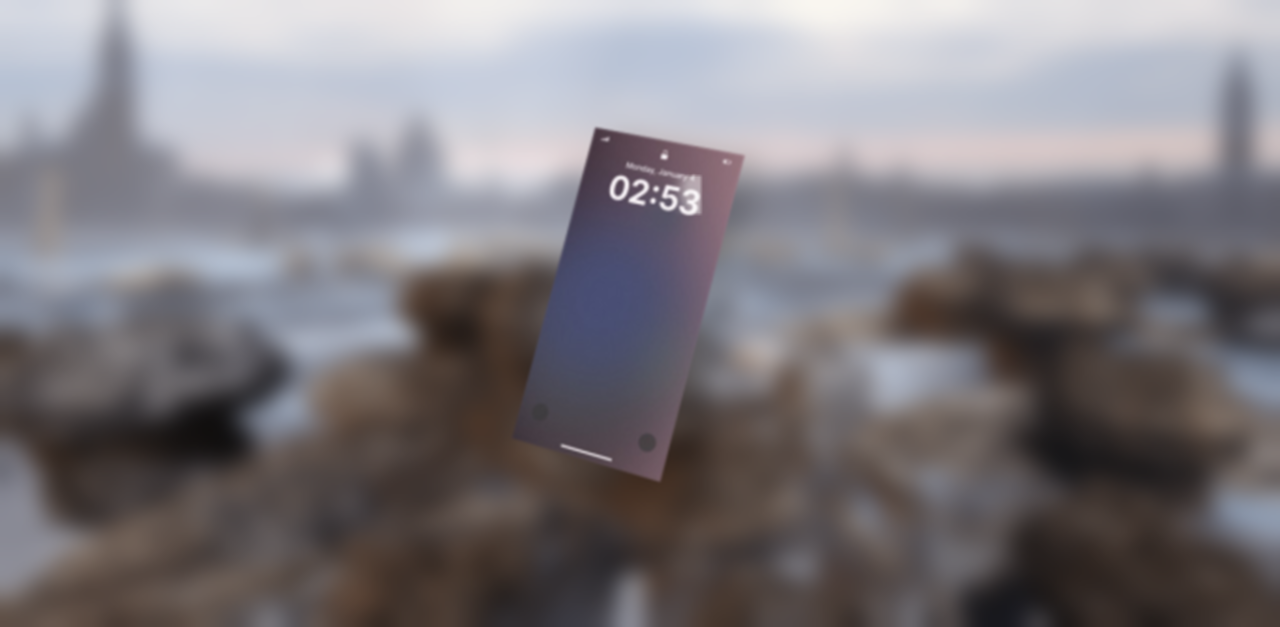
2:53
